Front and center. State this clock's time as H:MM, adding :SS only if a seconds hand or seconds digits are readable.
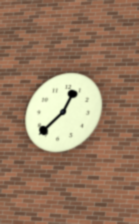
12:37
